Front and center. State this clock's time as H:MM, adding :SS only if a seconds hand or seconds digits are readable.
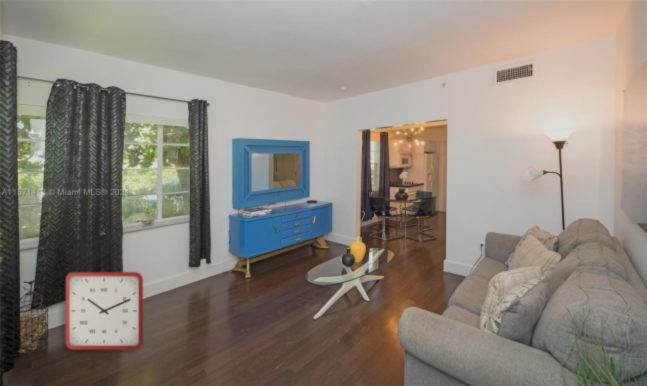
10:11
